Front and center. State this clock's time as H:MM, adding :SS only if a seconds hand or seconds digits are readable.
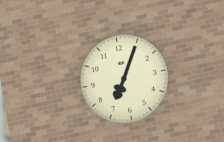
7:05
